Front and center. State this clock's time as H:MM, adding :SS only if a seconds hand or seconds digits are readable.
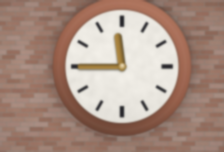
11:45
